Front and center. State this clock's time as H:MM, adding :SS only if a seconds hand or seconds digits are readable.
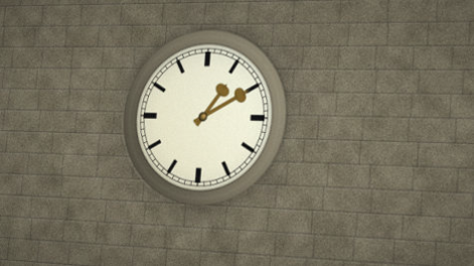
1:10
